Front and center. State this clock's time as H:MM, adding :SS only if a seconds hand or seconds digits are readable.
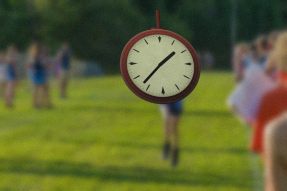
1:37
